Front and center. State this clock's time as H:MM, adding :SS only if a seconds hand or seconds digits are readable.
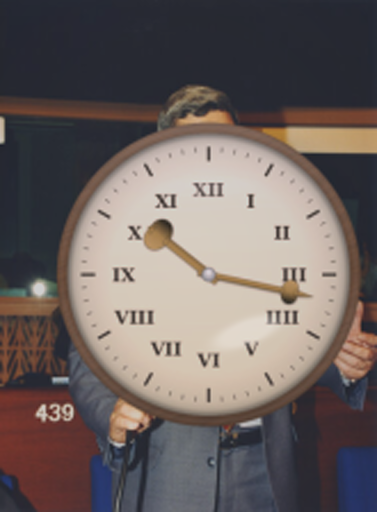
10:17
